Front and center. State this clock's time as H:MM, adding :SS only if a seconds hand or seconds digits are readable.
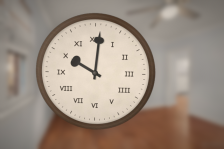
10:01
